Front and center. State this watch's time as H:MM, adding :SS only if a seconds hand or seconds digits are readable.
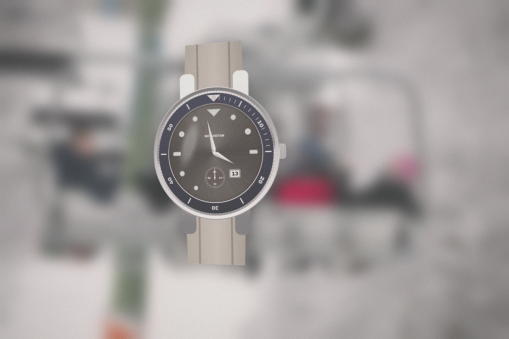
3:58
